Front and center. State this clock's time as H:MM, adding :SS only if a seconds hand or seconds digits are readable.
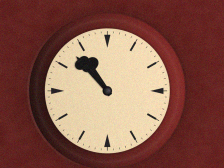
10:53
